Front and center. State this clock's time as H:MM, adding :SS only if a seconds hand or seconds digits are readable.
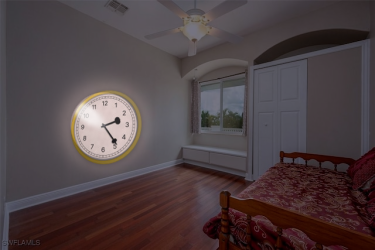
2:24
